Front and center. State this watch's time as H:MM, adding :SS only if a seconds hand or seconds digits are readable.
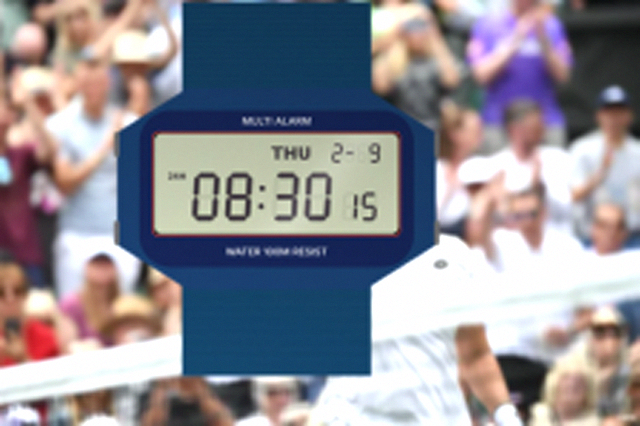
8:30:15
